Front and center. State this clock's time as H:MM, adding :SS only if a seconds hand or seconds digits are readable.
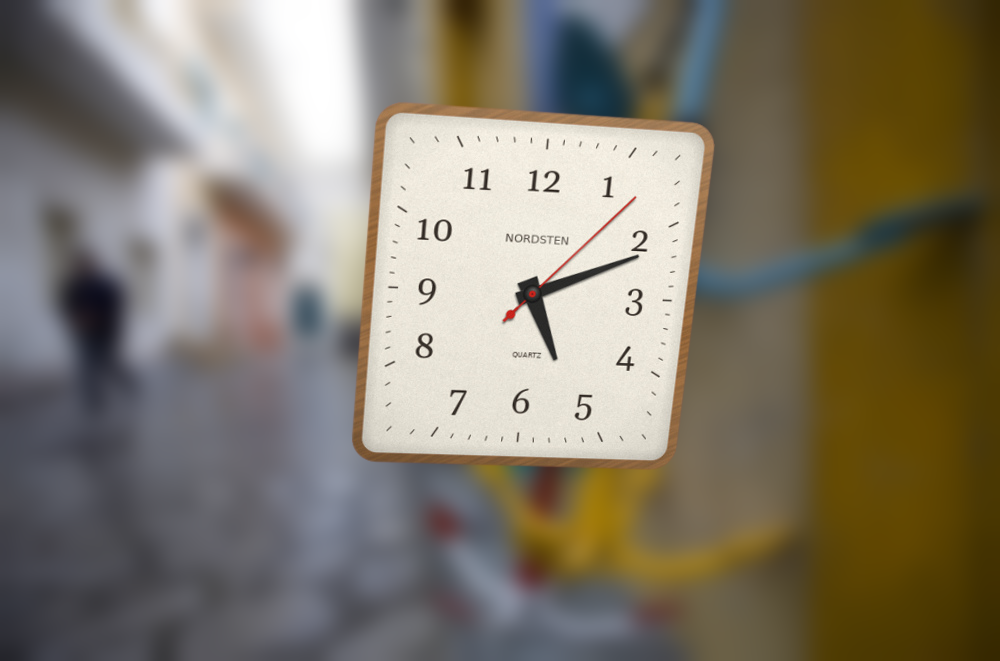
5:11:07
